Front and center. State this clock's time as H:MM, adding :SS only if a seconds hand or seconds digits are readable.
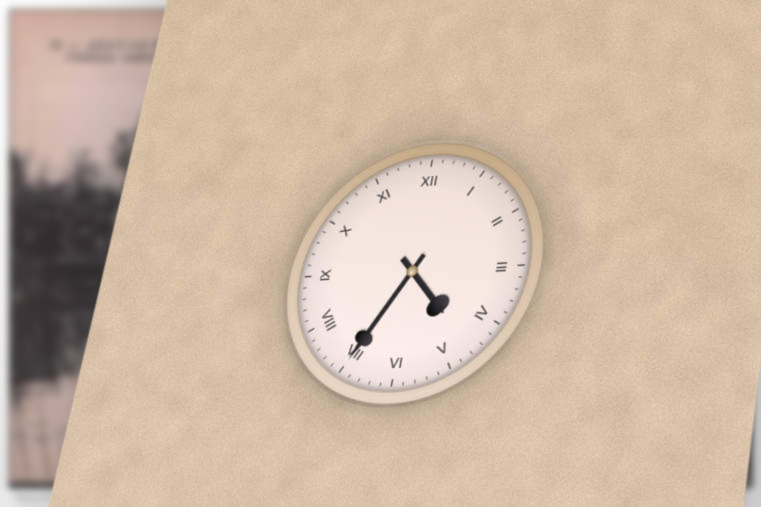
4:35
